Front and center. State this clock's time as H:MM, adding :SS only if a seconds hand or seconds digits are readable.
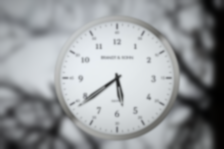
5:39
